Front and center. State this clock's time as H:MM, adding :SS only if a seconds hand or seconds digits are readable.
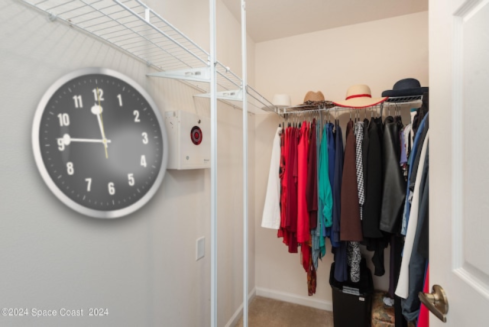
11:46:00
